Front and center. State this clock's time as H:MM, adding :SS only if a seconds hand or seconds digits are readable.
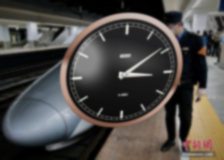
3:09
